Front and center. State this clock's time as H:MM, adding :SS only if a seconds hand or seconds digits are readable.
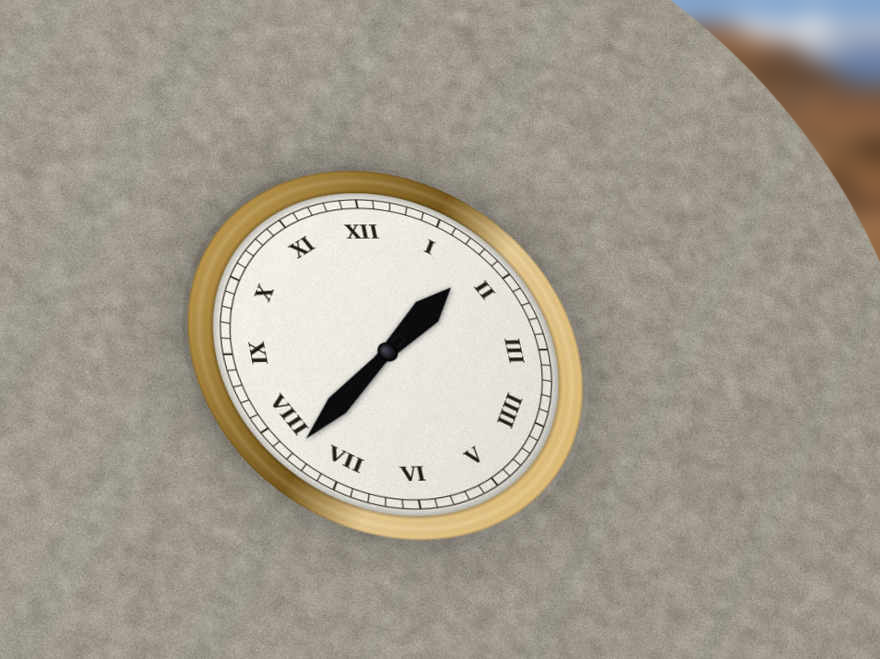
1:38
